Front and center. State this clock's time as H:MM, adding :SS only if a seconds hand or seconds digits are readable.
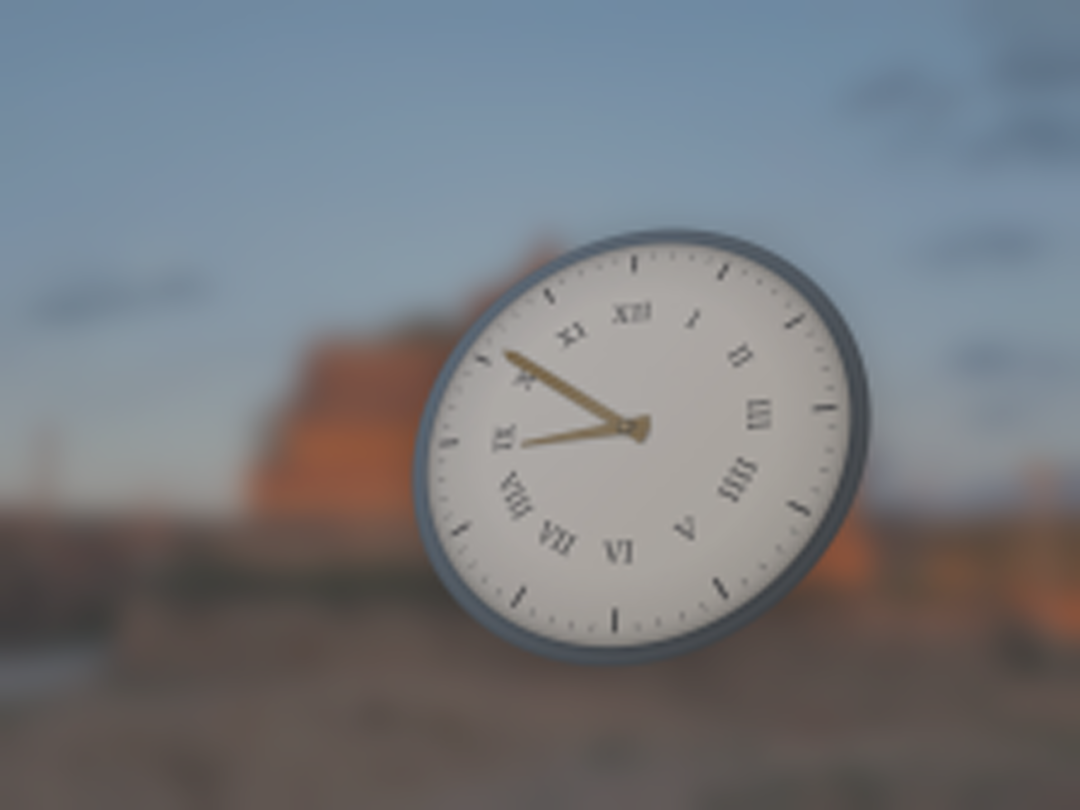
8:51
